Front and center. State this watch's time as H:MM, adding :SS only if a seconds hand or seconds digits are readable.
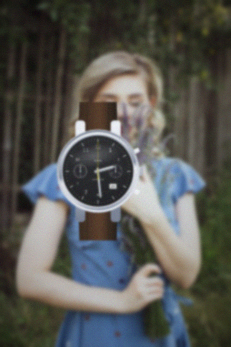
2:29
